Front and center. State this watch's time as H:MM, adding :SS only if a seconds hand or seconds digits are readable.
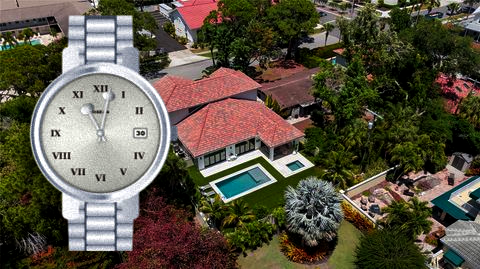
11:02
